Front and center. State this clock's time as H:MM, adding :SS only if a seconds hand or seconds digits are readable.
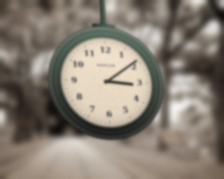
3:09
